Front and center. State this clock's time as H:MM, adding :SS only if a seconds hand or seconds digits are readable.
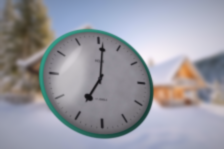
7:01
